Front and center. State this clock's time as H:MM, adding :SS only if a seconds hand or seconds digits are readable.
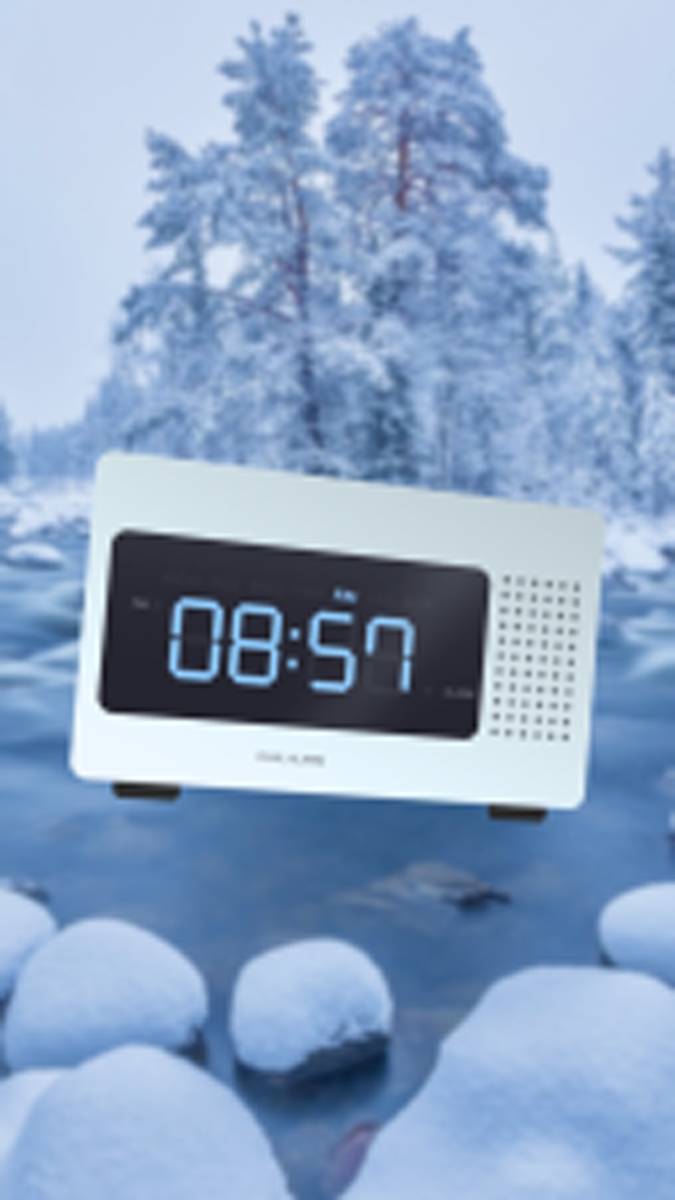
8:57
